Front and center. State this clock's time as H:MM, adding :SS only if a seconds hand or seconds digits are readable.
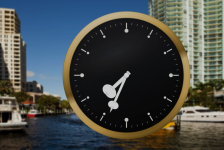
7:34
